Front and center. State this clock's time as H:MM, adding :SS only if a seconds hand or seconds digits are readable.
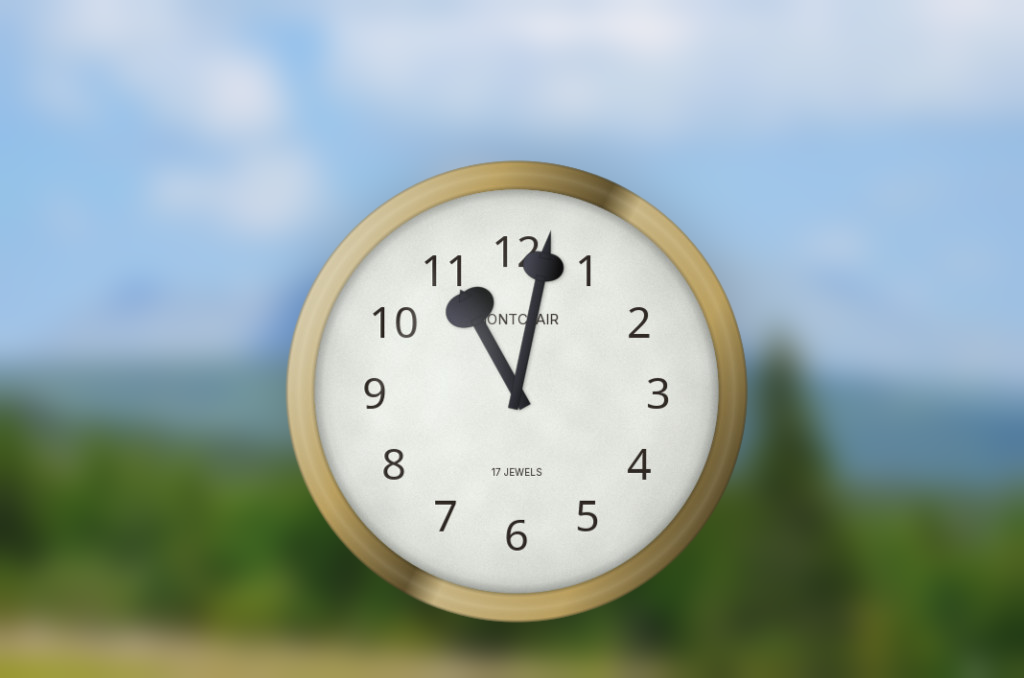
11:02
